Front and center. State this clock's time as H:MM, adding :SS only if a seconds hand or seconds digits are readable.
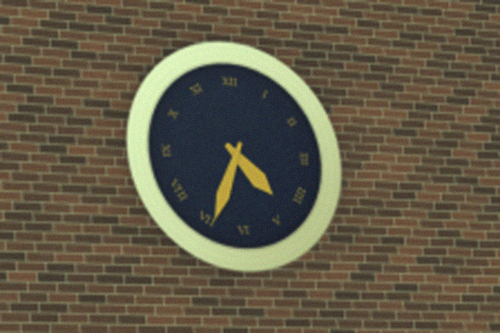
4:34
